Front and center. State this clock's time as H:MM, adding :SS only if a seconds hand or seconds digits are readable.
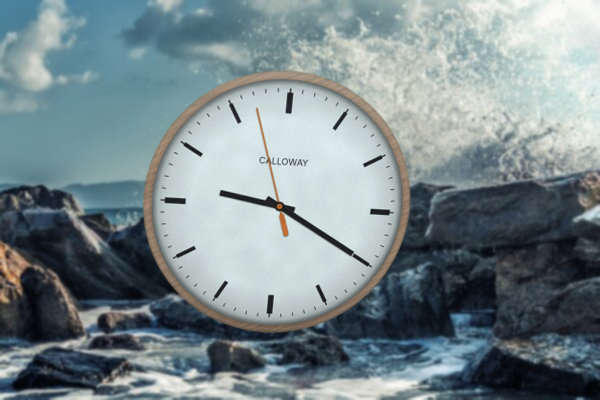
9:19:57
